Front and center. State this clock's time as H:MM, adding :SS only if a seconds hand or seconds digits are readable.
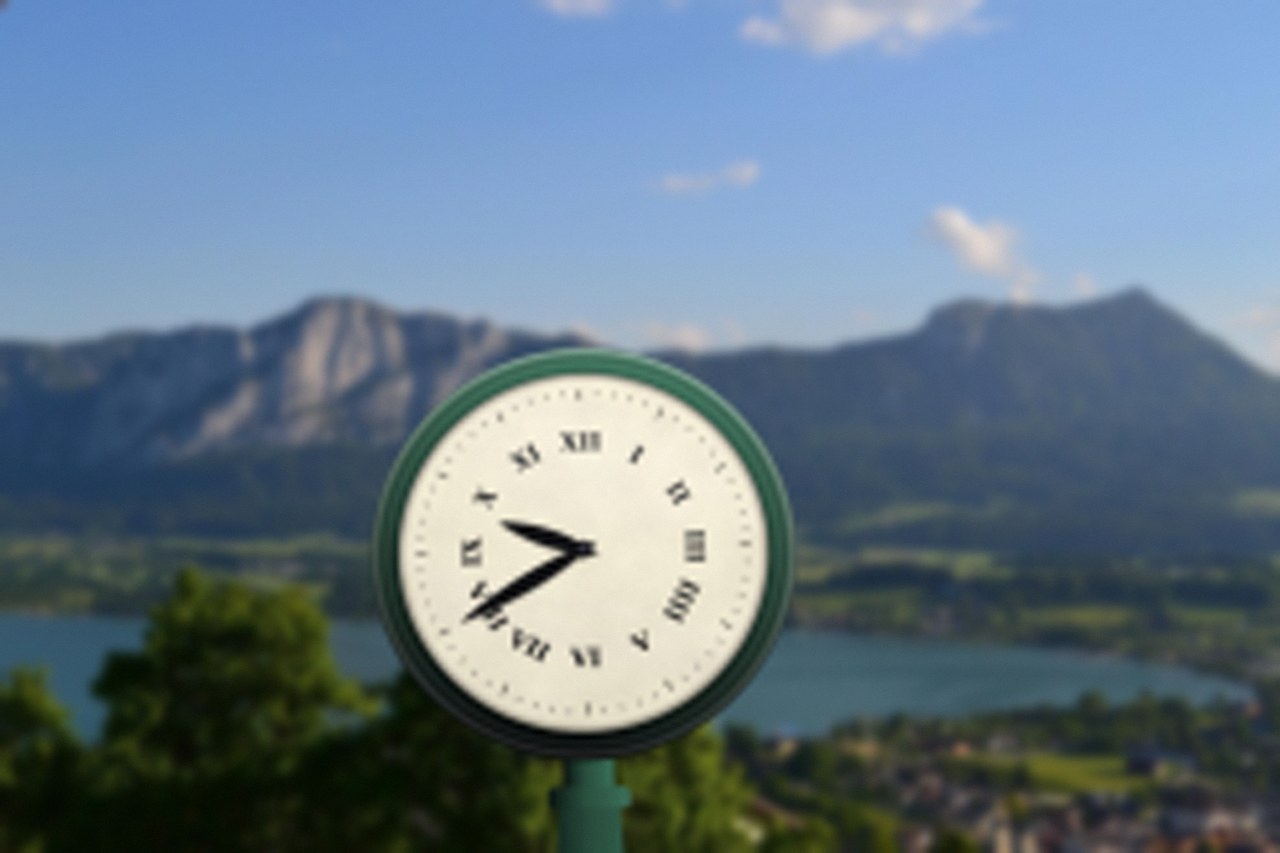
9:40
